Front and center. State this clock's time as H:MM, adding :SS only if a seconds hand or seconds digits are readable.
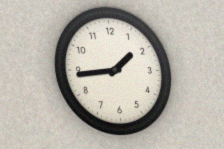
1:44
